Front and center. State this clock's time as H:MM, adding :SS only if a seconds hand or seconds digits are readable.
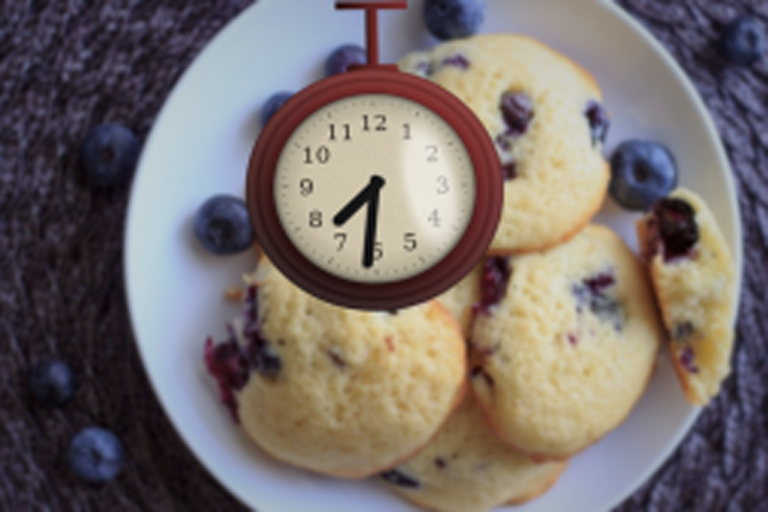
7:31
